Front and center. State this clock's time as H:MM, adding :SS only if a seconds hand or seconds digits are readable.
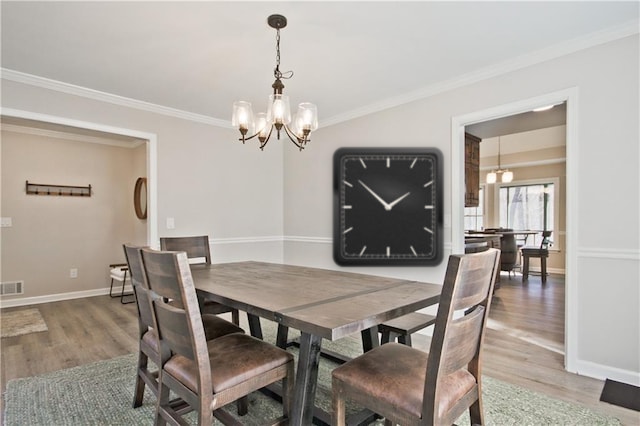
1:52
